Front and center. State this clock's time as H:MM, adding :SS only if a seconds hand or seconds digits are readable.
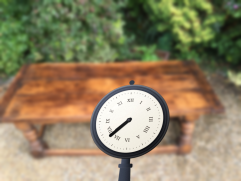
7:38
